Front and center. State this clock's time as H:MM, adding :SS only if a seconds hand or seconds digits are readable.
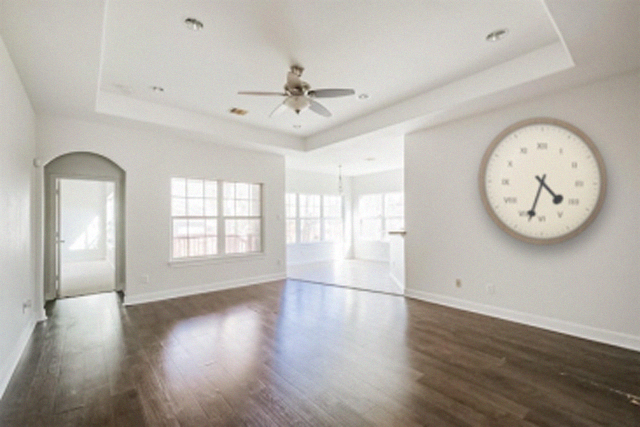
4:33
